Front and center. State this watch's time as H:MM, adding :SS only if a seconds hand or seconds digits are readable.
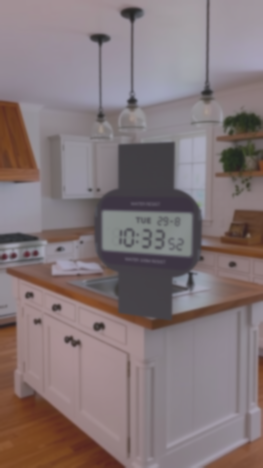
10:33:52
